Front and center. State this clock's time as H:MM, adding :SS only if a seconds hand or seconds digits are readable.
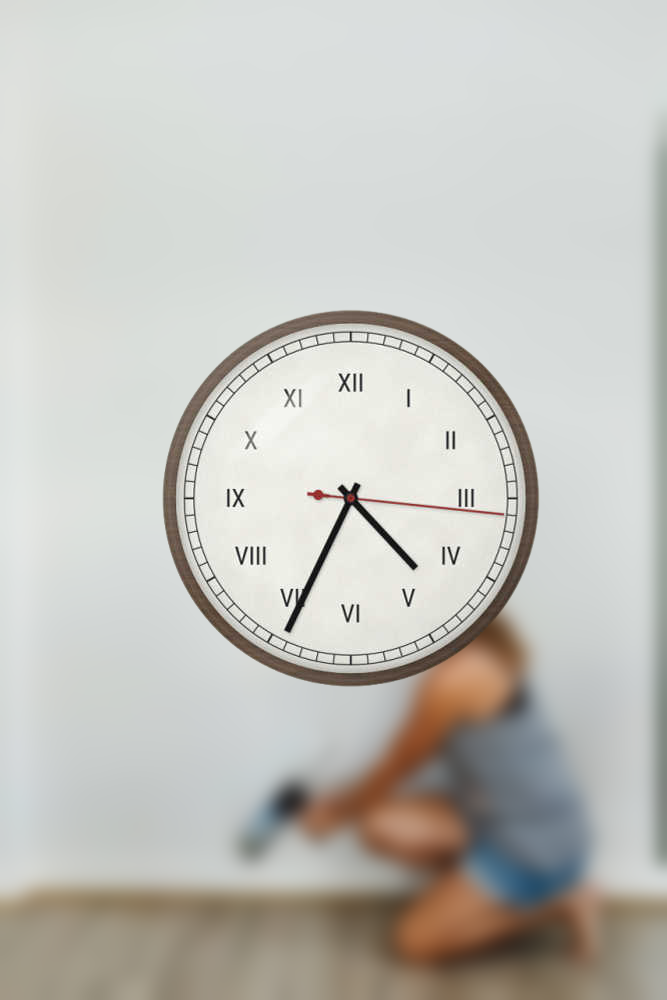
4:34:16
